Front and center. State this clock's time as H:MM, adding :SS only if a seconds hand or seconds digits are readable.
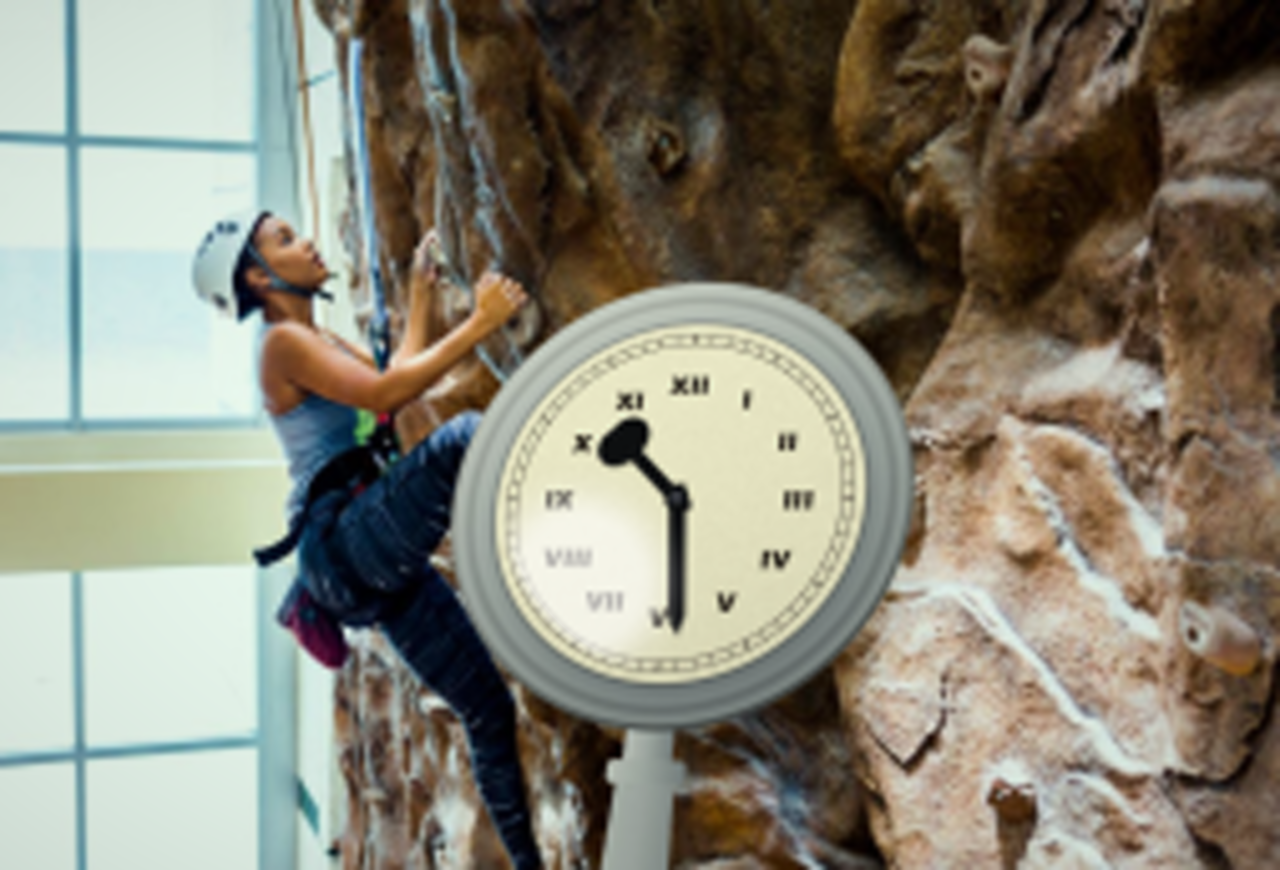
10:29
